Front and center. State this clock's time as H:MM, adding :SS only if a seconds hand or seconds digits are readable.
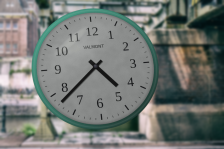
4:38
